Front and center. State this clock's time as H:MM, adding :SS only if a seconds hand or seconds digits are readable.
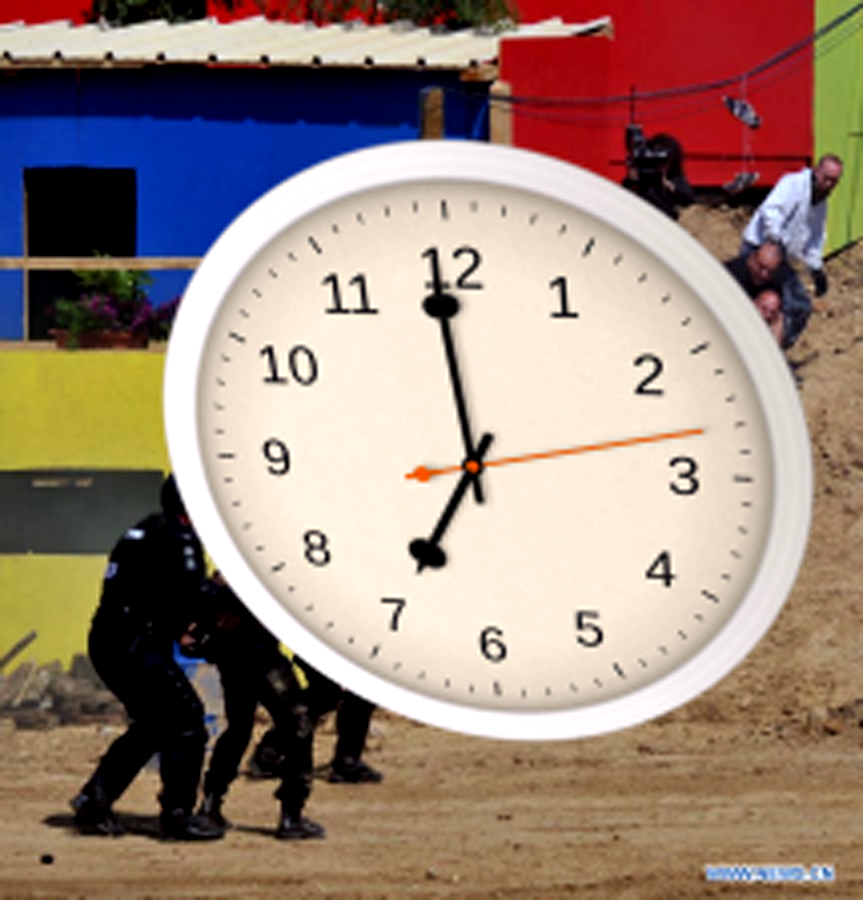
6:59:13
